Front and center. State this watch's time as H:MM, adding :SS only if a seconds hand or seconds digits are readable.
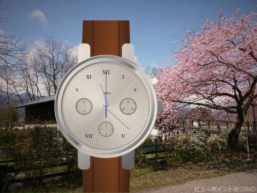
11:22
